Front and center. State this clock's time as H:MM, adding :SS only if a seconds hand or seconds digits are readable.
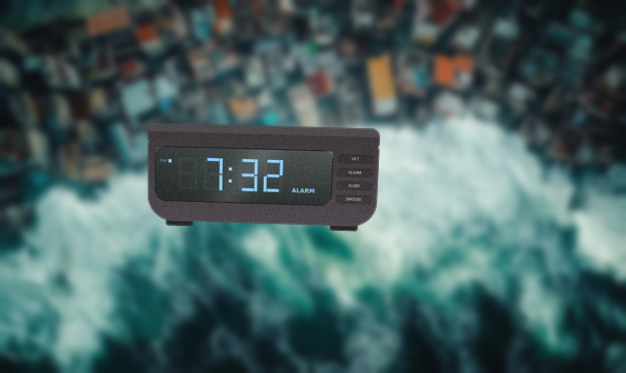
7:32
